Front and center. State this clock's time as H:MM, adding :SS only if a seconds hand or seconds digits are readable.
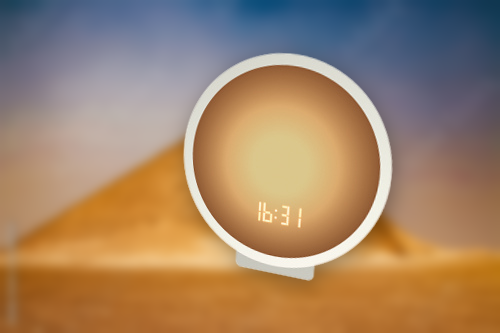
16:31
